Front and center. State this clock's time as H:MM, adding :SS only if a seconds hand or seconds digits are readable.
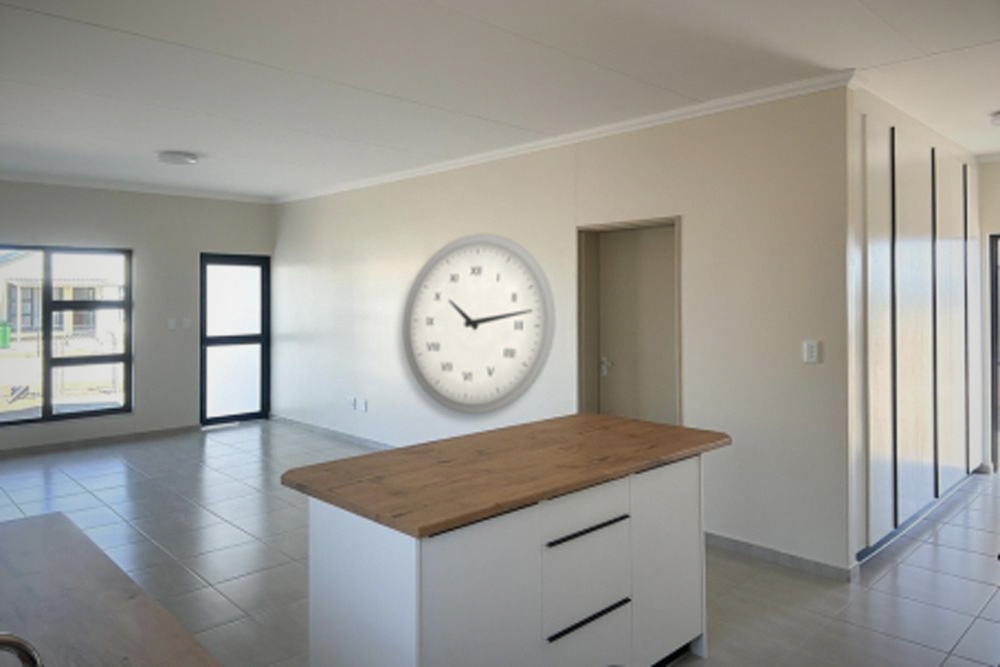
10:13
